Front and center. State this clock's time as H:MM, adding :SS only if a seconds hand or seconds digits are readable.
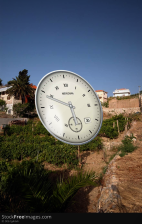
5:49
